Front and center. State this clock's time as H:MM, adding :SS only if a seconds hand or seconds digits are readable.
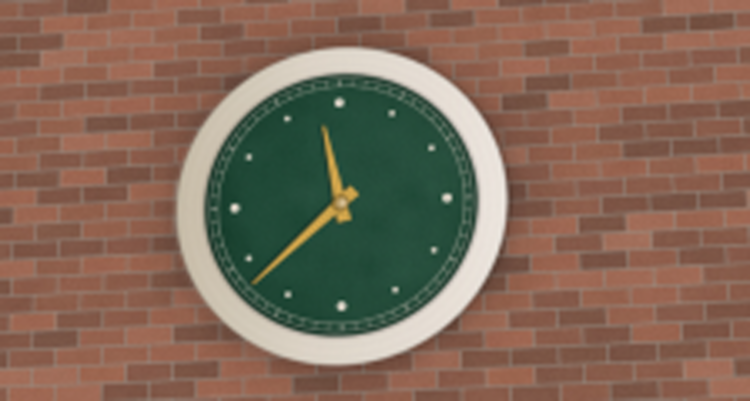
11:38
